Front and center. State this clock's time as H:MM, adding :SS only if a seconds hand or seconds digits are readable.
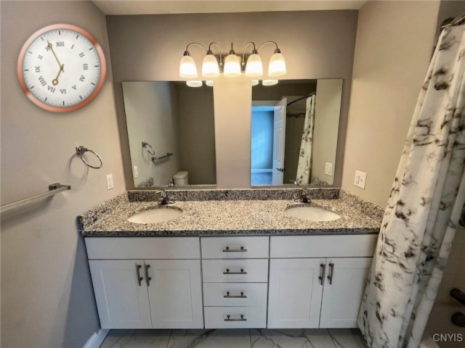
6:56
